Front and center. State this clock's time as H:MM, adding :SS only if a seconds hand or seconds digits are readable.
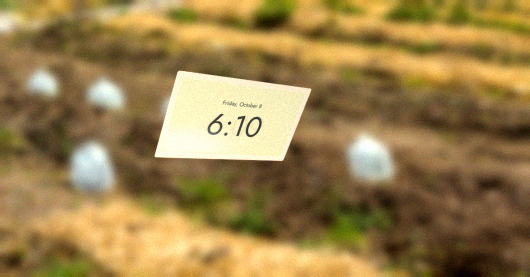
6:10
